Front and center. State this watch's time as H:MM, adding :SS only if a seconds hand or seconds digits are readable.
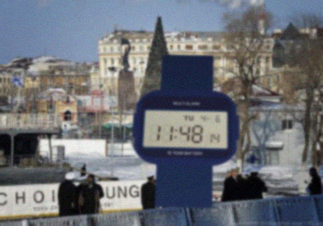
11:48
